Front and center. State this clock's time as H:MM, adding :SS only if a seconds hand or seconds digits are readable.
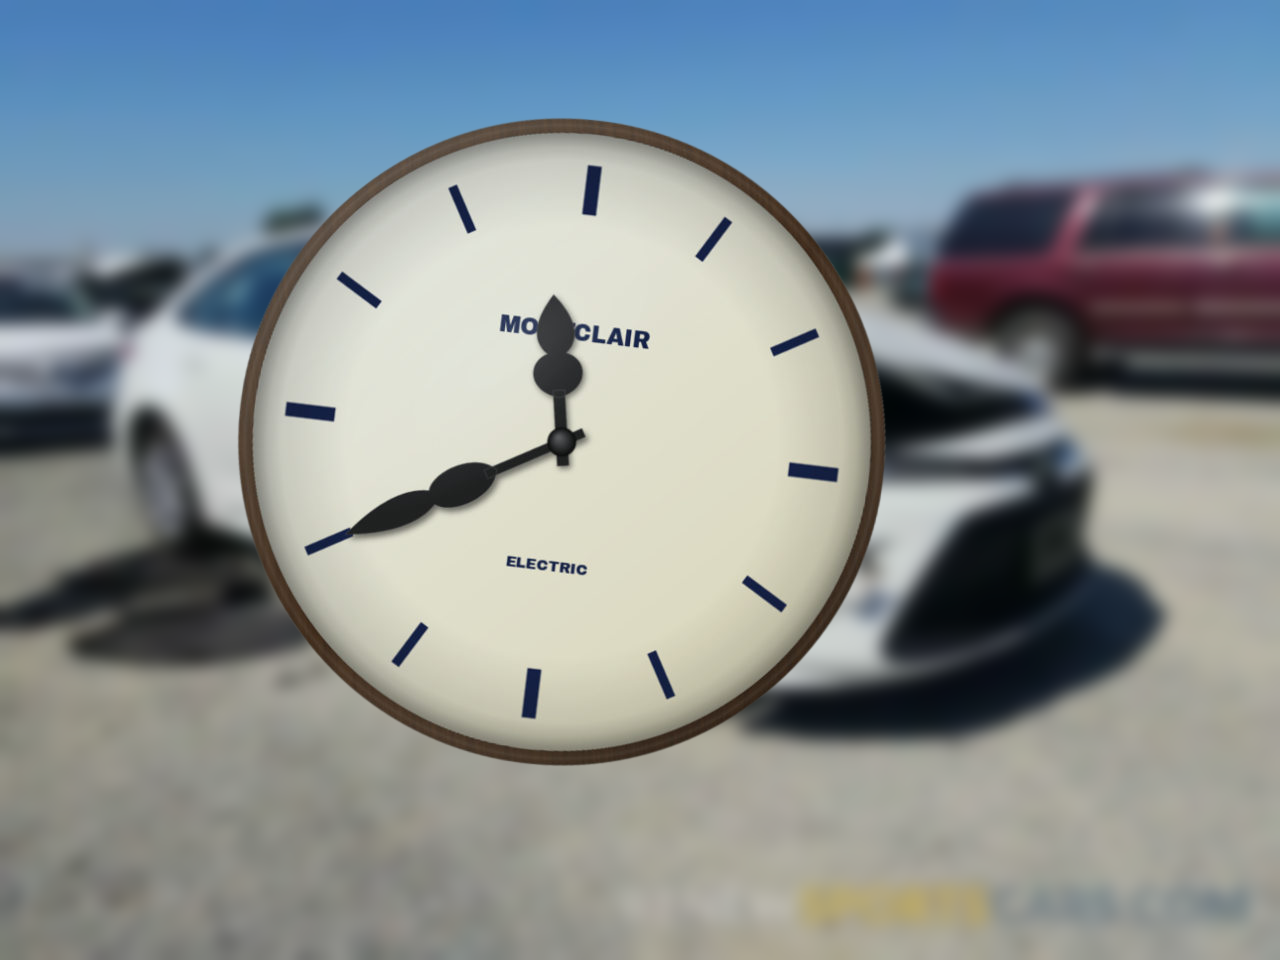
11:40
